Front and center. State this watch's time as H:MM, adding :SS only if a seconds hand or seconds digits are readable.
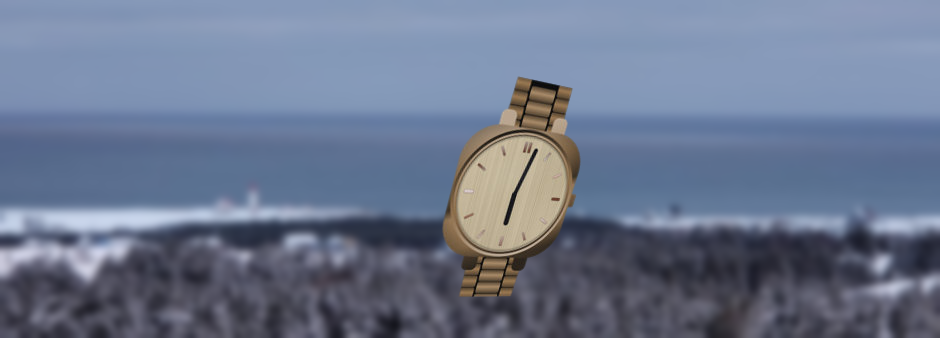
6:02
